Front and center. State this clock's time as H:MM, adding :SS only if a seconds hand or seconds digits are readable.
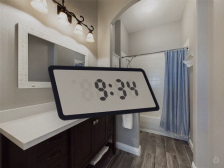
9:34
